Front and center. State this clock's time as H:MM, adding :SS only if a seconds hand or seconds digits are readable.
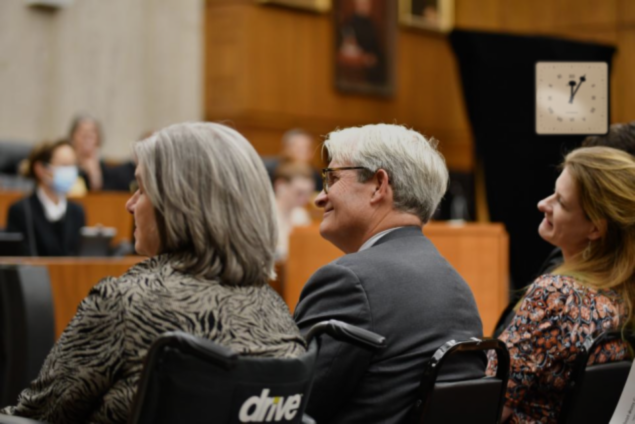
12:05
